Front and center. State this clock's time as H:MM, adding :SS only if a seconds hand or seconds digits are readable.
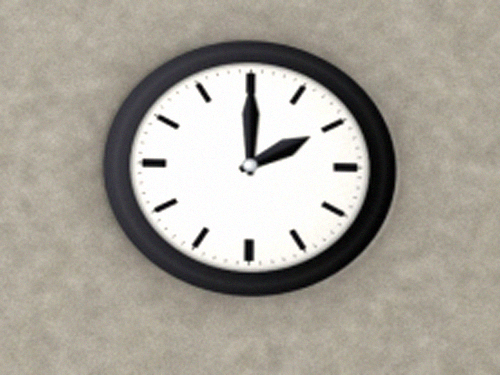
2:00
